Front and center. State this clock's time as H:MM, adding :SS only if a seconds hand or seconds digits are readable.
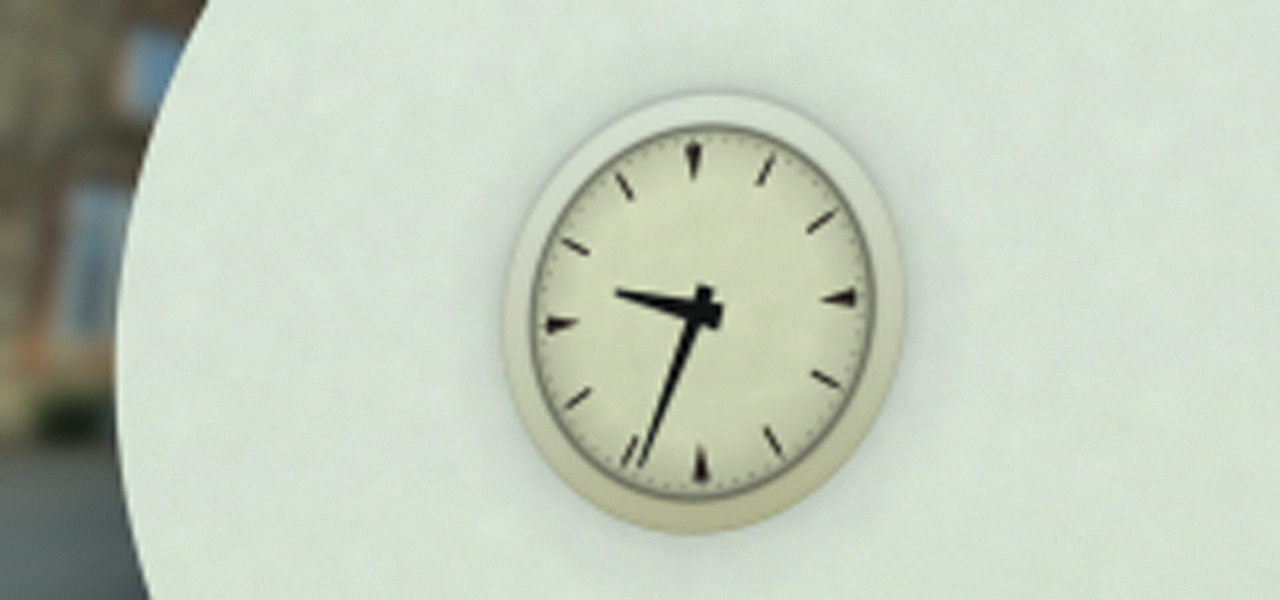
9:34
